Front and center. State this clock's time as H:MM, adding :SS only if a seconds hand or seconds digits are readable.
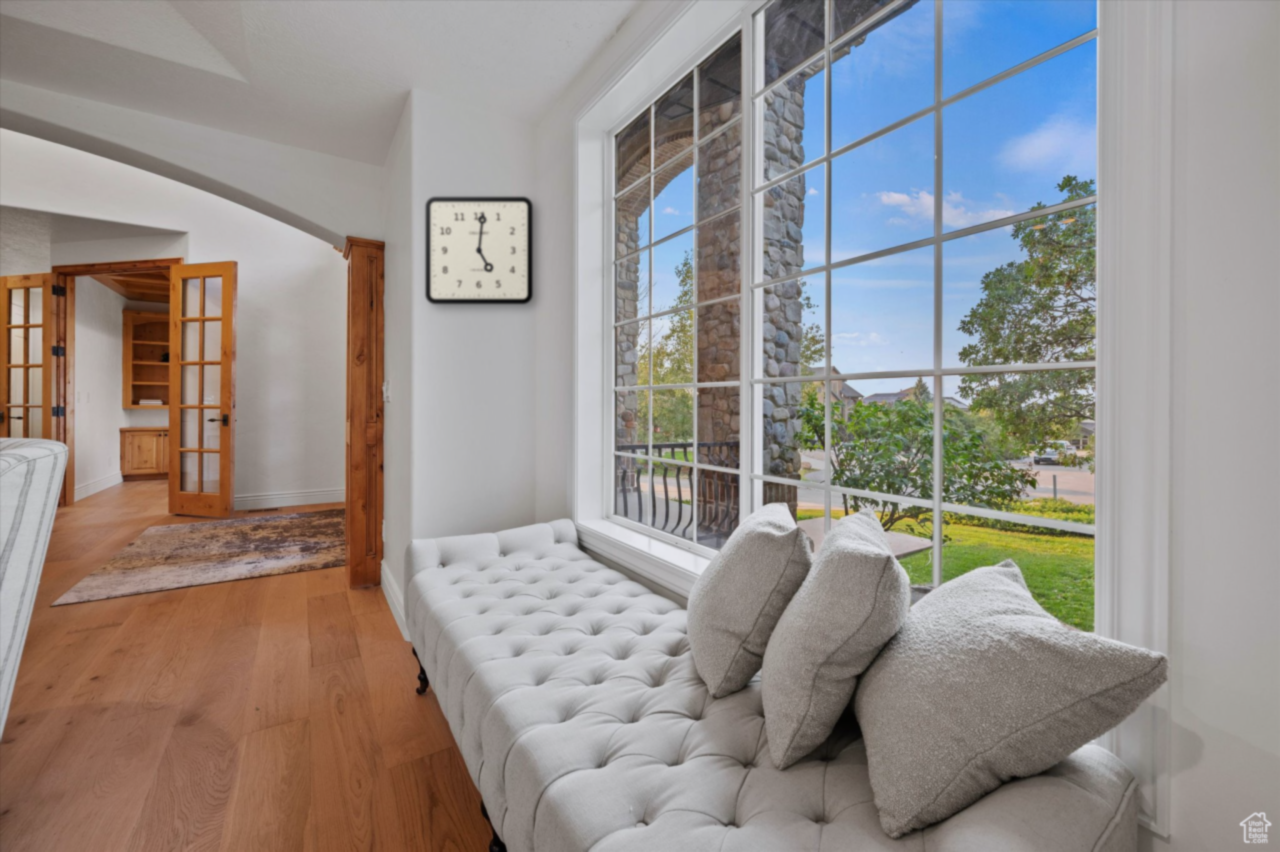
5:01
